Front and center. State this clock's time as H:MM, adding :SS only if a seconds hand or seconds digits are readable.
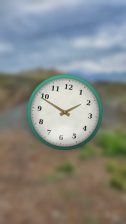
1:49
